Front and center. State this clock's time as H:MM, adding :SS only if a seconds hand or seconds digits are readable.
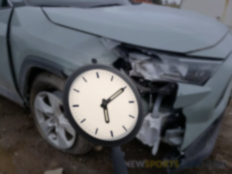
6:10
